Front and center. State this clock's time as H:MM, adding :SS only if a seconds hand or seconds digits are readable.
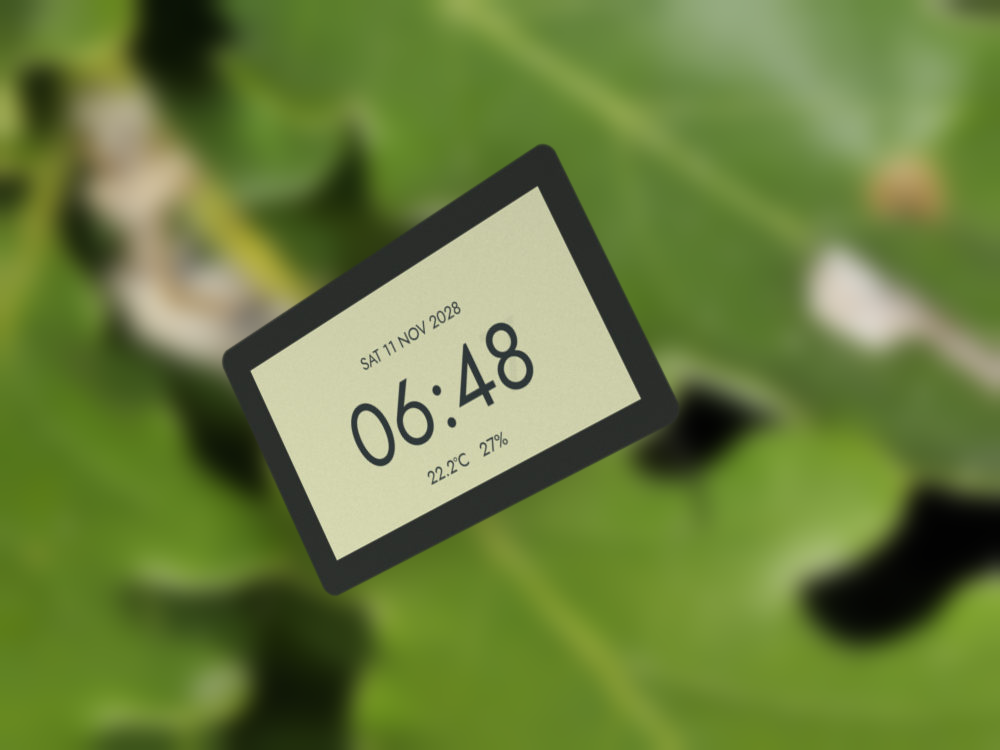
6:48
